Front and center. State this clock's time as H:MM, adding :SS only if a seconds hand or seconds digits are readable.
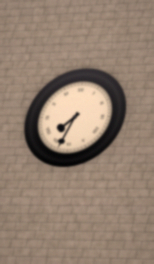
7:33
